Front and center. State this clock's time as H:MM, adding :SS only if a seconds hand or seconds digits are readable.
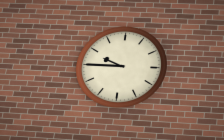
9:45
